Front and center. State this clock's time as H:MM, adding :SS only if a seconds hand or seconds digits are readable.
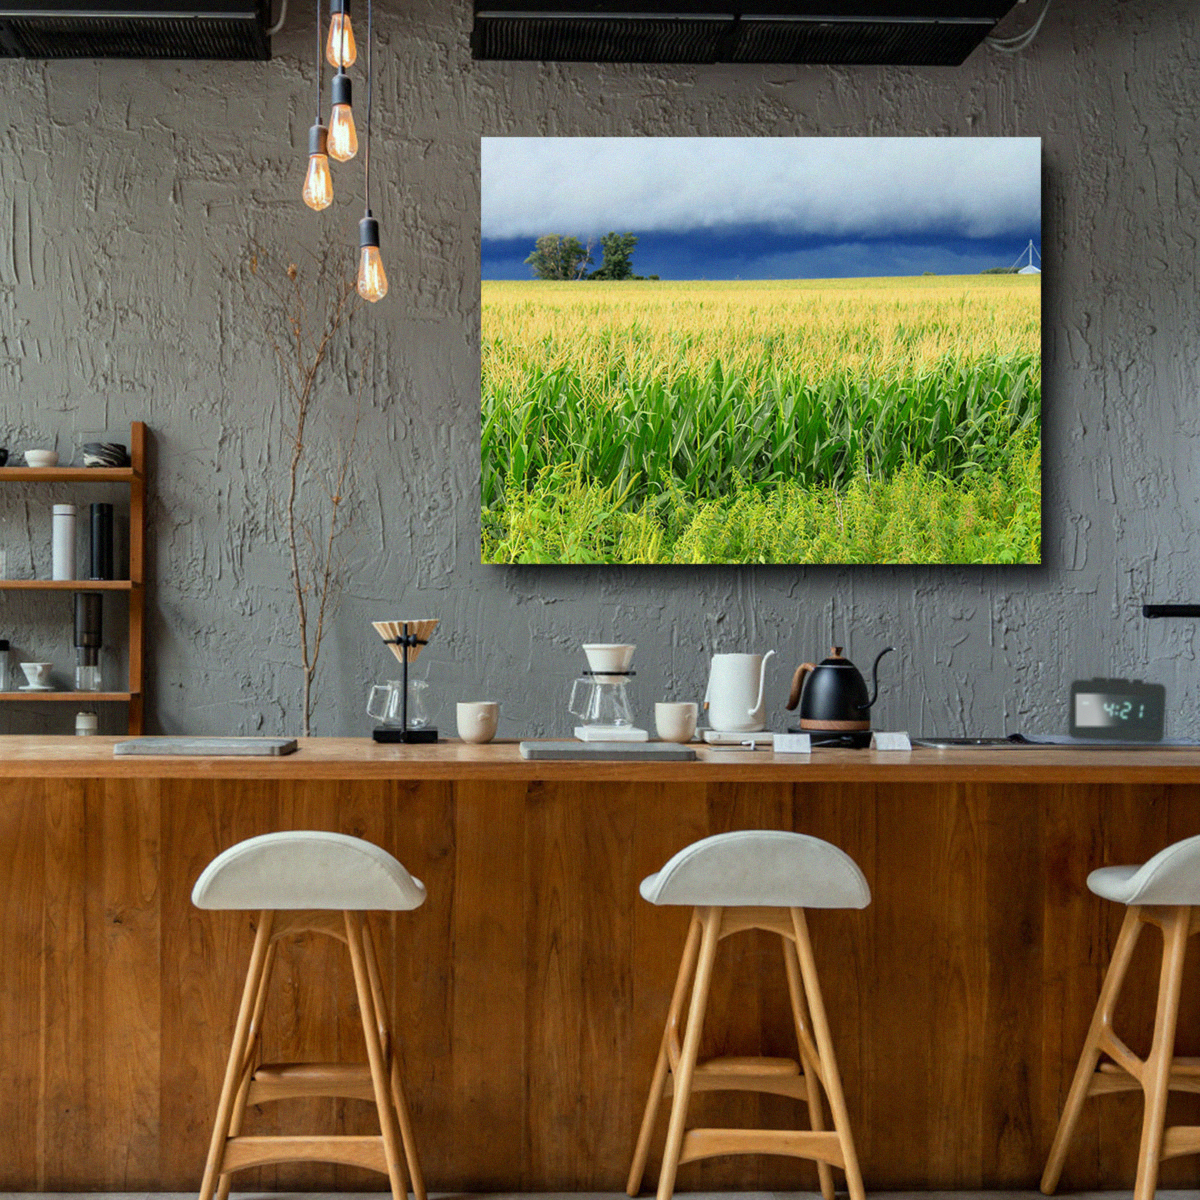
4:21
